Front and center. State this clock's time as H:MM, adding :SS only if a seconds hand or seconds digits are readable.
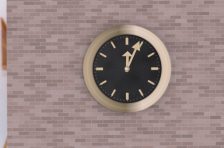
12:04
